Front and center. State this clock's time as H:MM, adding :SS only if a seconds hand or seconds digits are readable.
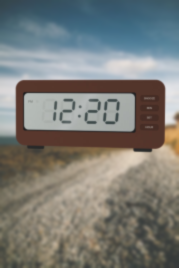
12:20
